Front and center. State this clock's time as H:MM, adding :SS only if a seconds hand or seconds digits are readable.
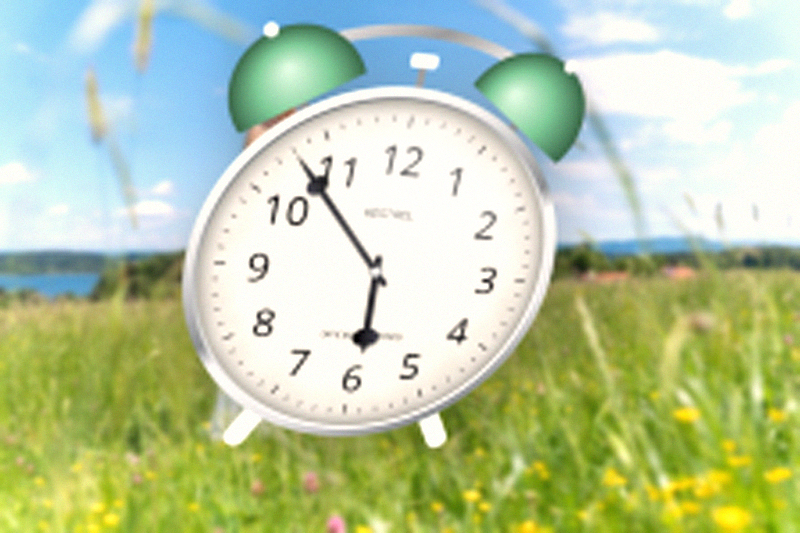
5:53
